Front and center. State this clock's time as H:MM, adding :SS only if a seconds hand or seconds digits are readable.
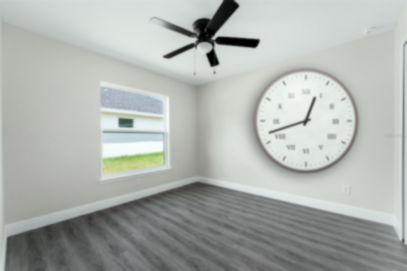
12:42
